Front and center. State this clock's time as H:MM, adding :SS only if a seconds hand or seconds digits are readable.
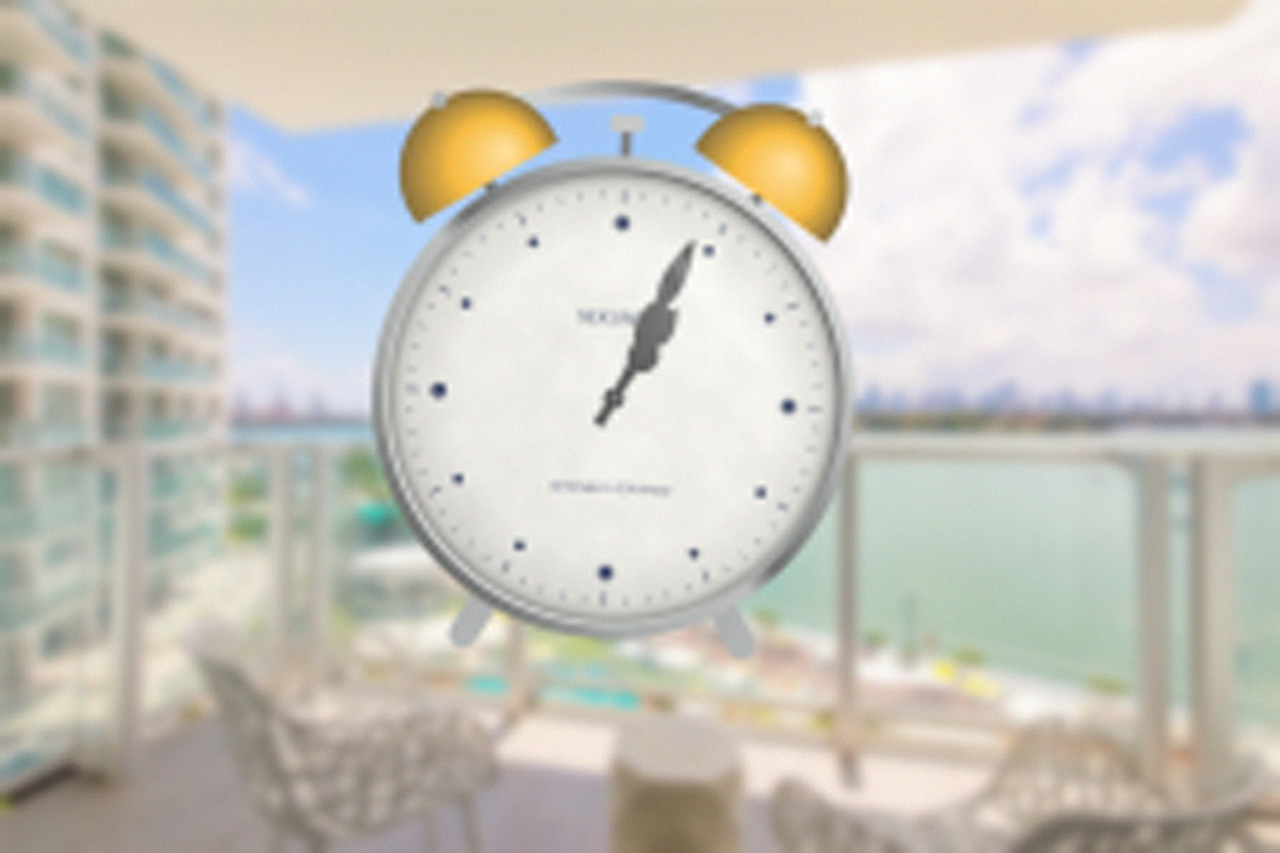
1:04
